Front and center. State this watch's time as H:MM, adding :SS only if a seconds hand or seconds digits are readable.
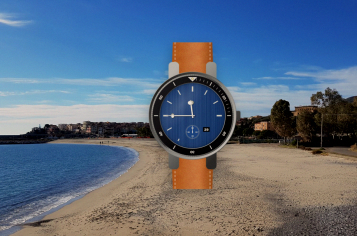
11:45
